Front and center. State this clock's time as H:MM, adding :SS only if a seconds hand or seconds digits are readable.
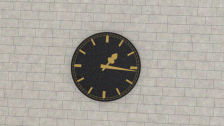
1:16
